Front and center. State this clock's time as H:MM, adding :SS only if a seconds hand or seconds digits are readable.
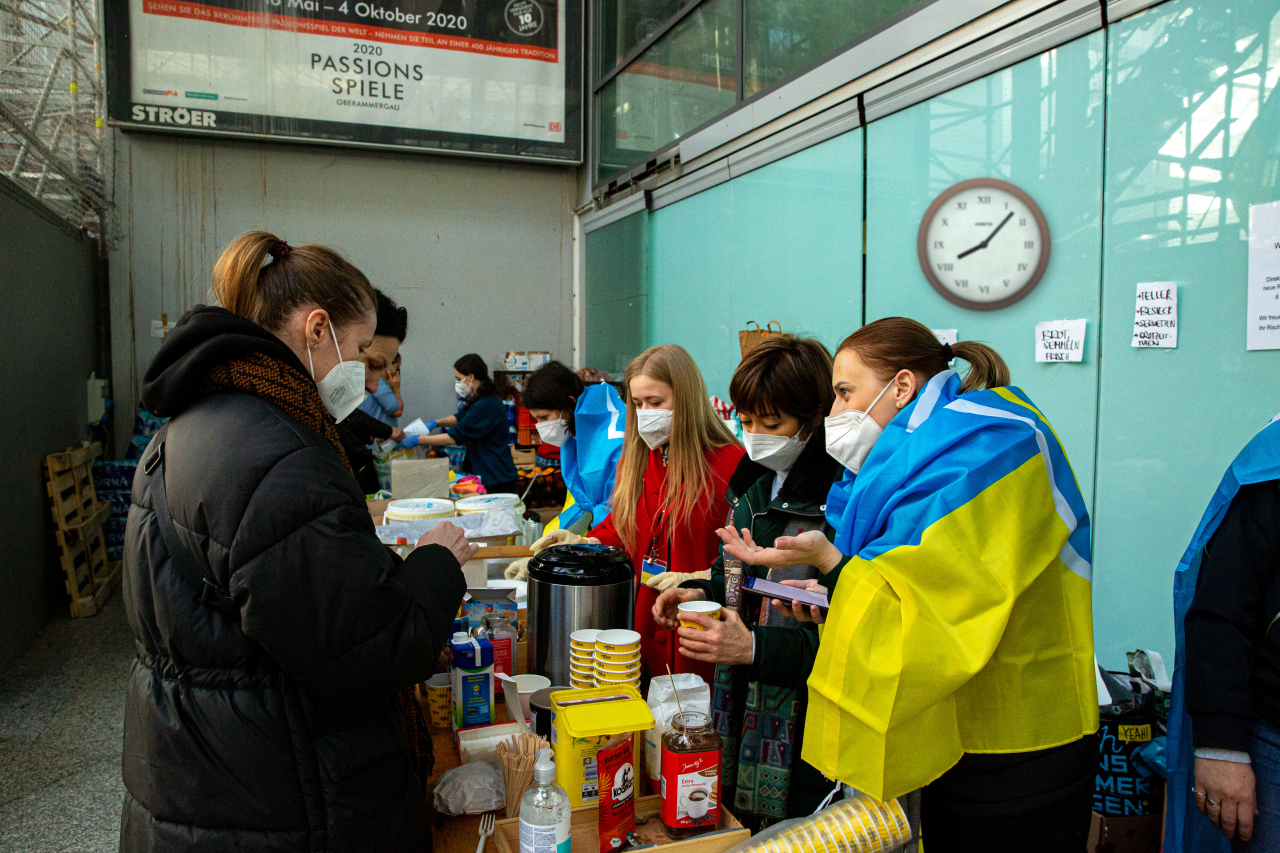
8:07
